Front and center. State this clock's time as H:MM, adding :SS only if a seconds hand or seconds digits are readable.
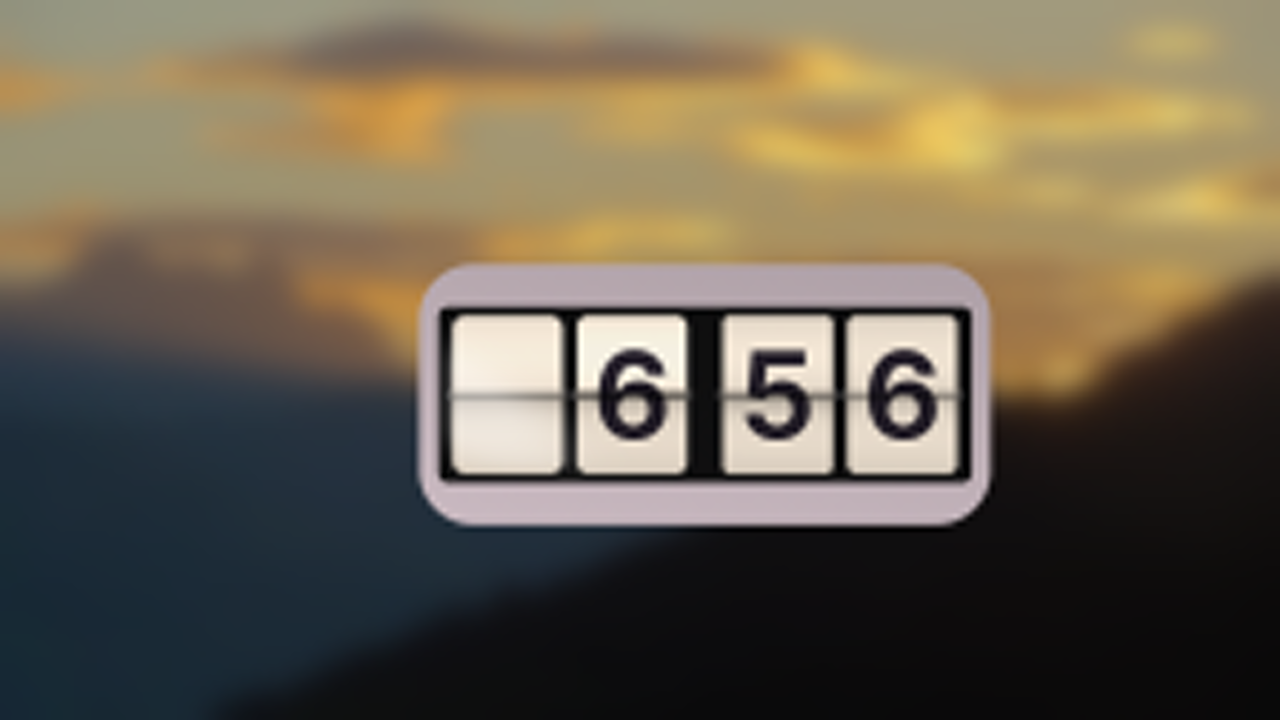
6:56
